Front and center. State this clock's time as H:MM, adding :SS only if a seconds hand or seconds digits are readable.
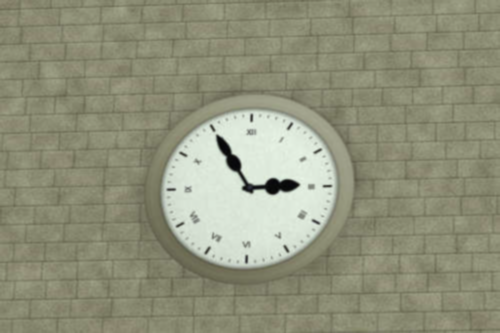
2:55
